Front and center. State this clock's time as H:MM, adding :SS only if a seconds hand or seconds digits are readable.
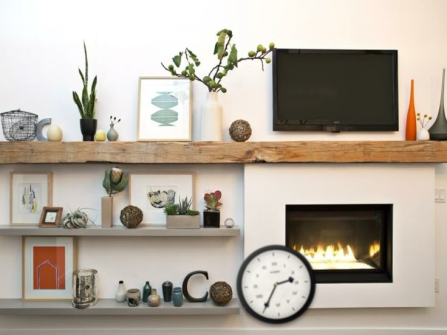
2:35
